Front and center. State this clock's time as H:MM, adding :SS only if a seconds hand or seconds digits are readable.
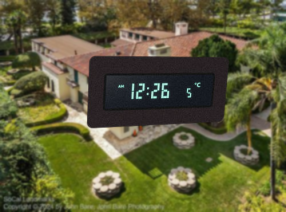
12:26
